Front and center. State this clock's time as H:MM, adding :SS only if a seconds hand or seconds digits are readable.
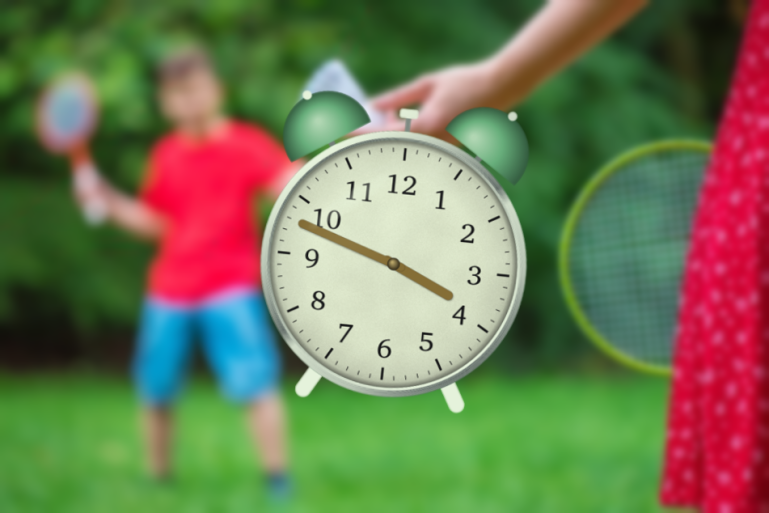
3:48
